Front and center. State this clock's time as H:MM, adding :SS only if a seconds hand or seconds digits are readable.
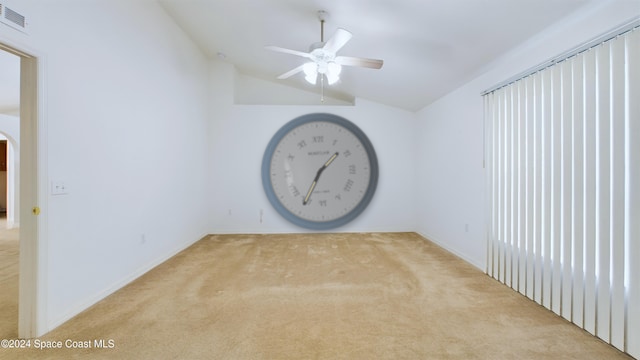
1:35
